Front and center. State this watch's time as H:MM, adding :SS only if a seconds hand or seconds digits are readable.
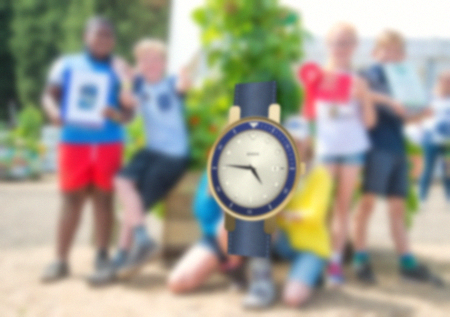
4:46
